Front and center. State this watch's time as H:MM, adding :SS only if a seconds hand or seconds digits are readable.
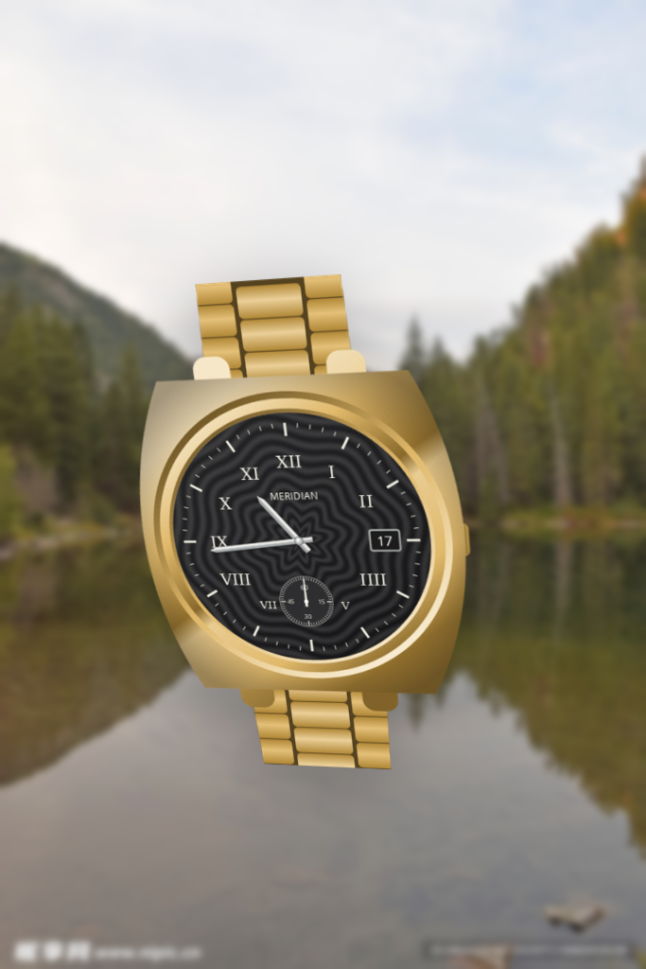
10:44
